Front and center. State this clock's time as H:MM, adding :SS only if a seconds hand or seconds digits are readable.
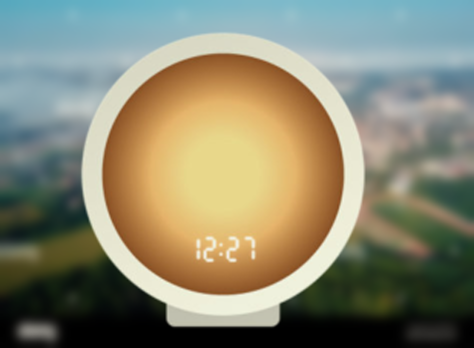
12:27
